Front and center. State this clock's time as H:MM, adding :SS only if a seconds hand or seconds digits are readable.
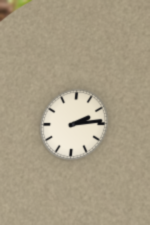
2:14
